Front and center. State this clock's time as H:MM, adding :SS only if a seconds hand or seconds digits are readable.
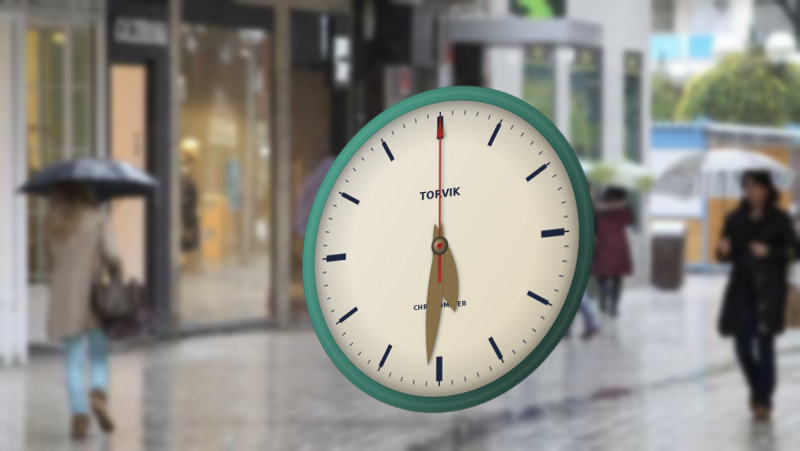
5:31:00
